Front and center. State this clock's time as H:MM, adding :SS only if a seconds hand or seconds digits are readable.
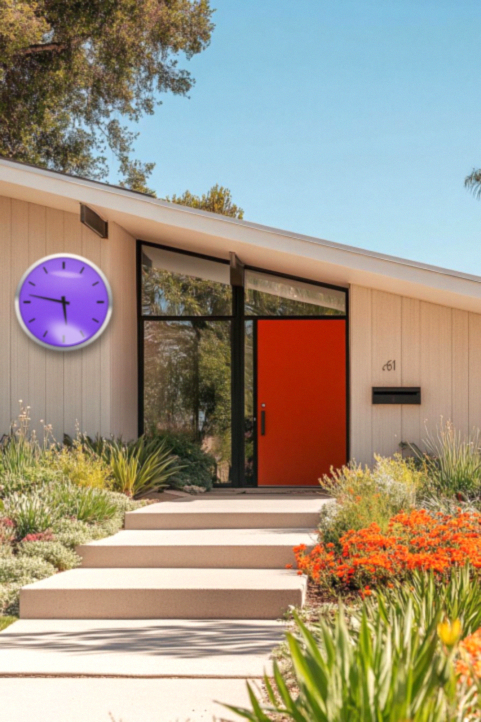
5:47
